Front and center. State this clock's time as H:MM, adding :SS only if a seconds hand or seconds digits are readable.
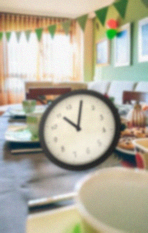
11:05
